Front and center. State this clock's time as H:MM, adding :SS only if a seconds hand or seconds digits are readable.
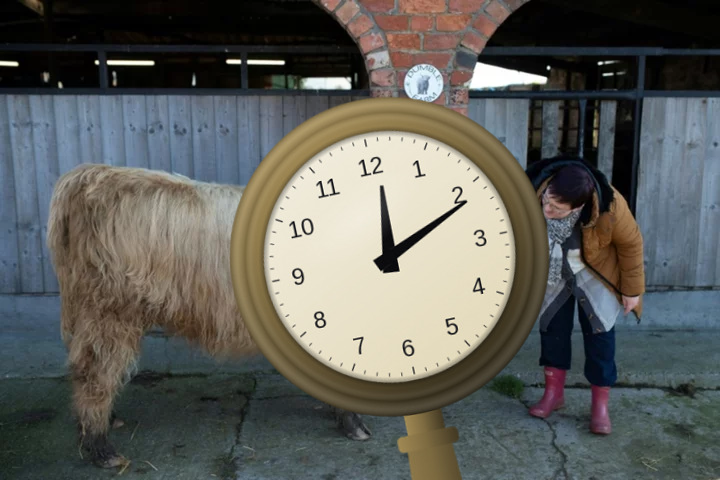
12:11
